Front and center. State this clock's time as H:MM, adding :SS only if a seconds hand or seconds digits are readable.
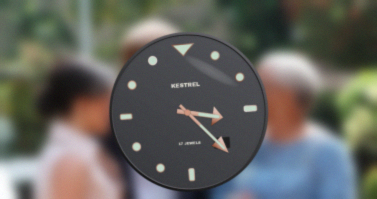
3:23
